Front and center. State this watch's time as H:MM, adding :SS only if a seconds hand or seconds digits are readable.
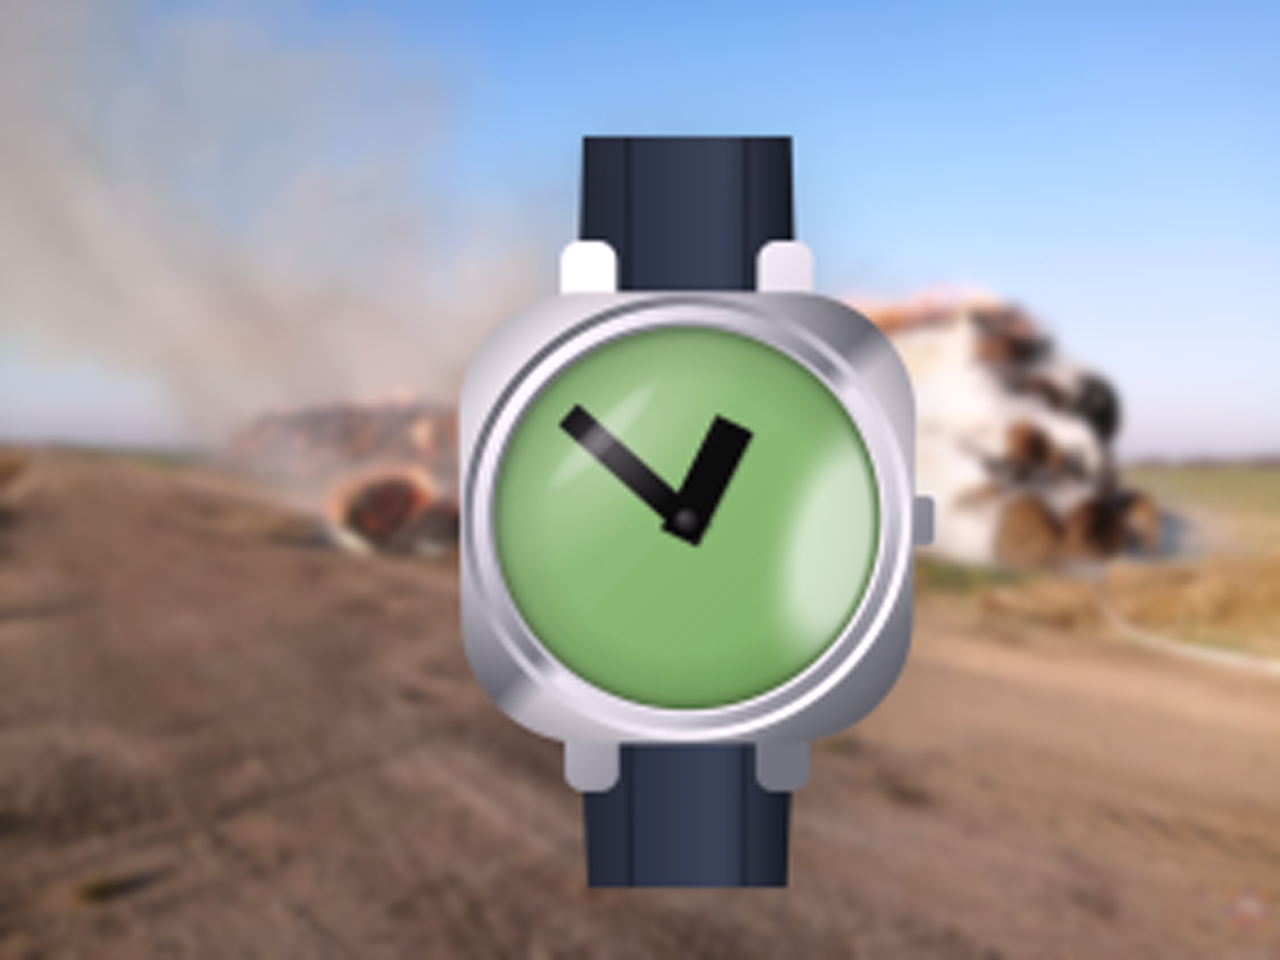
12:52
